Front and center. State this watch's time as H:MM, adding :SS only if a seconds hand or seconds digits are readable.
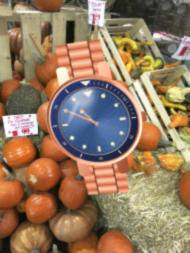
10:50
